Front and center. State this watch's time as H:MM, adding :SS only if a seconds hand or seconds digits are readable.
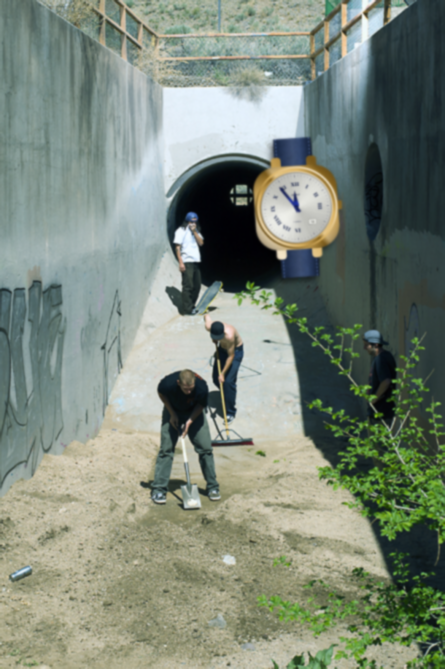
11:54
